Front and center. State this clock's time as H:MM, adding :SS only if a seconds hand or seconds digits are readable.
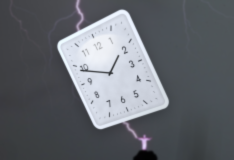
1:49
